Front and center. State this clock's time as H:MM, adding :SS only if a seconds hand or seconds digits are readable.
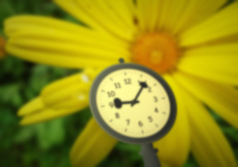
9:07
